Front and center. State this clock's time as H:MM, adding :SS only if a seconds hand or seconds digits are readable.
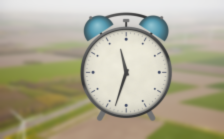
11:33
